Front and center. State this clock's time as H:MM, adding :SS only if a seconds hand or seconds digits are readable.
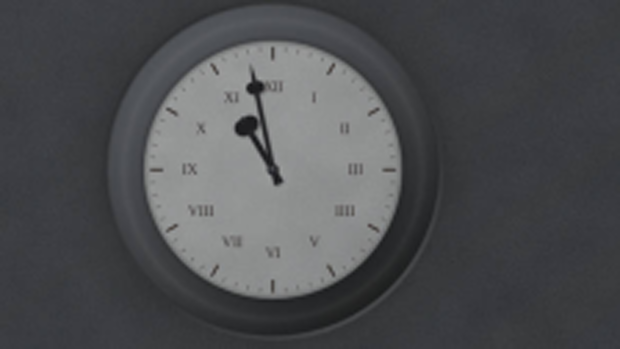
10:58
